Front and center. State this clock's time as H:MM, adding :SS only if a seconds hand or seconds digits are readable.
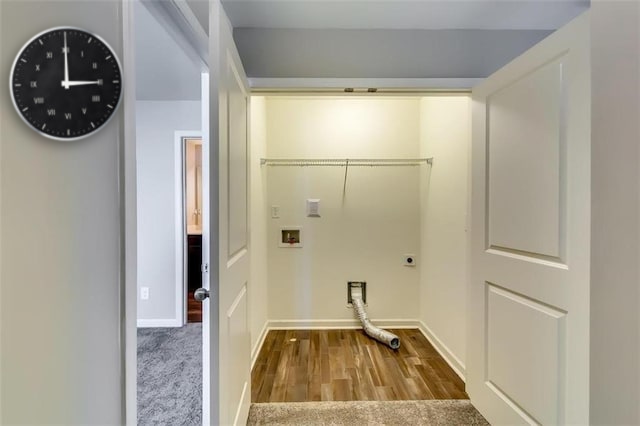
3:00
